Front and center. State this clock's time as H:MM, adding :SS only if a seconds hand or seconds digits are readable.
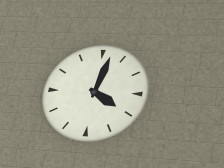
4:02
